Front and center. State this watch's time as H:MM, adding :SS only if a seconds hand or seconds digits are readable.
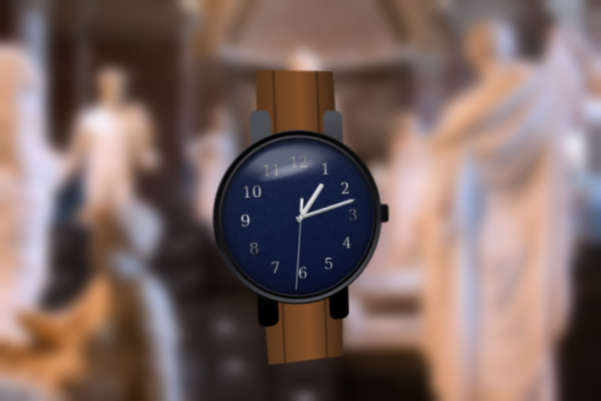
1:12:31
